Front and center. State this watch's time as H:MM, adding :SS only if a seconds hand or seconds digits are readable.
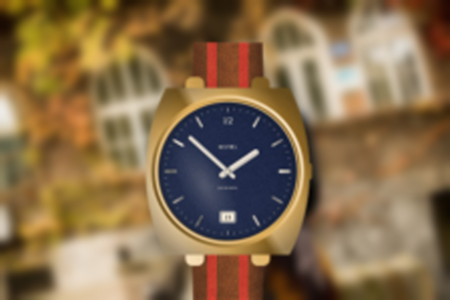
1:52
